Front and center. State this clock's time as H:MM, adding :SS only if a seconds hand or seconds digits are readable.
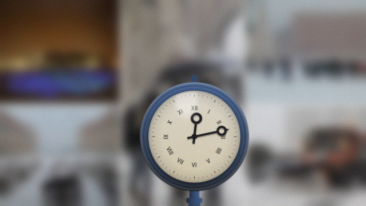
12:13
